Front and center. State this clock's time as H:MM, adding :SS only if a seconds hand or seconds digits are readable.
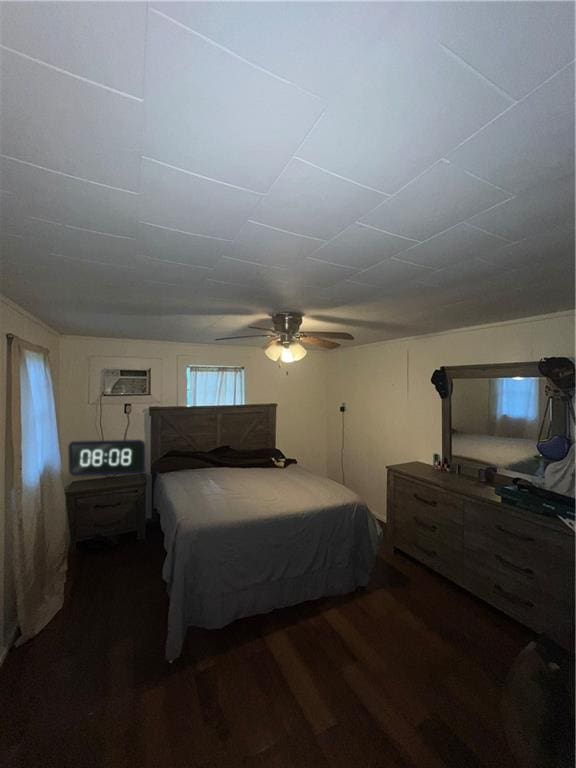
8:08
